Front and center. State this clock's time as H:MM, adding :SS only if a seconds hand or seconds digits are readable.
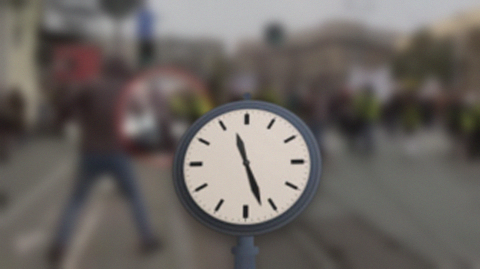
11:27
